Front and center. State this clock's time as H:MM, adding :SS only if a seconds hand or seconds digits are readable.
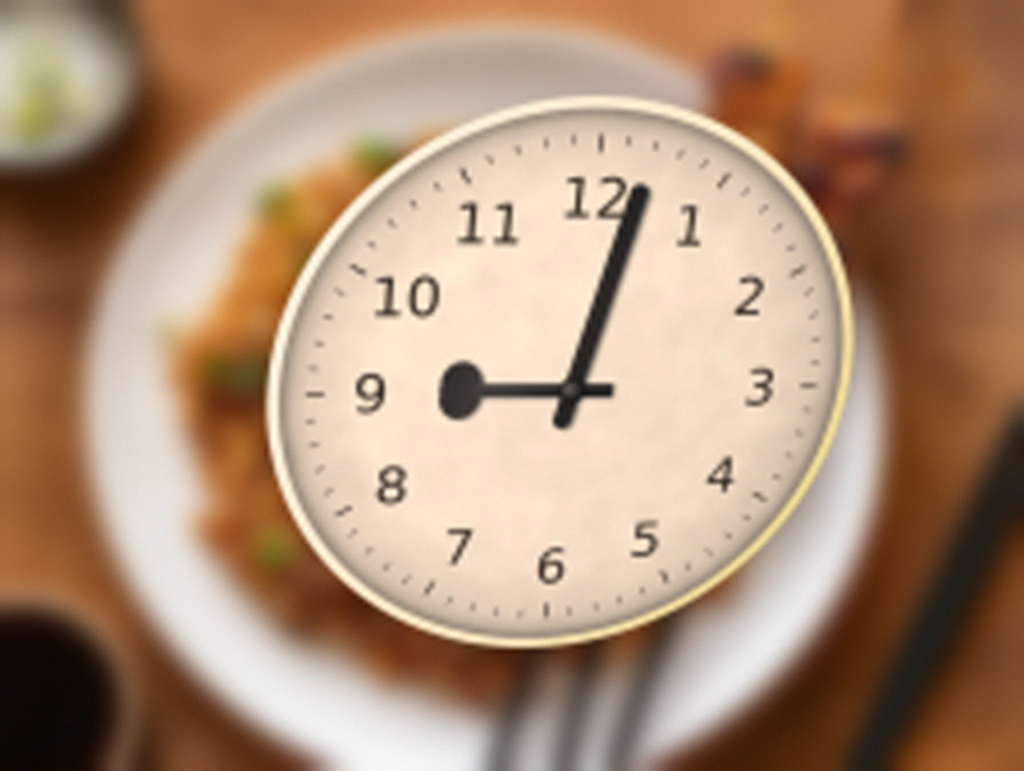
9:02
